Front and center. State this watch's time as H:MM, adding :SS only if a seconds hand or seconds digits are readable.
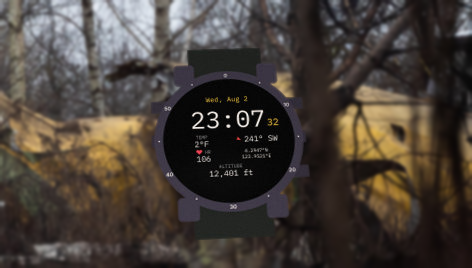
23:07:32
